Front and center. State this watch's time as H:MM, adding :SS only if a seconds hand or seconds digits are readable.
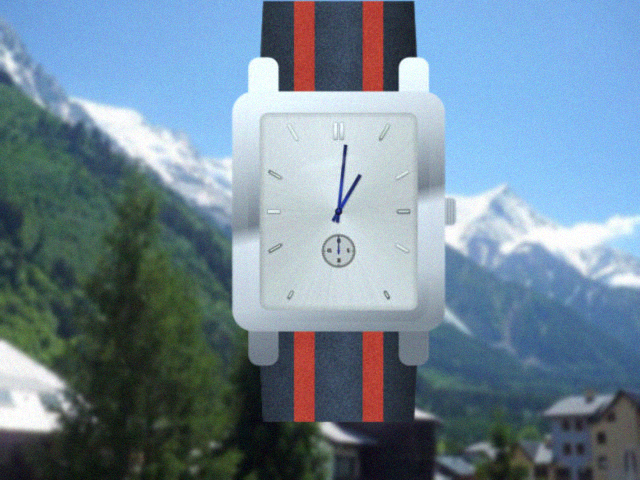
1:01
